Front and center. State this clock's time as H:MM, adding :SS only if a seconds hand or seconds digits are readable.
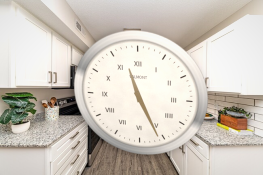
11:26
